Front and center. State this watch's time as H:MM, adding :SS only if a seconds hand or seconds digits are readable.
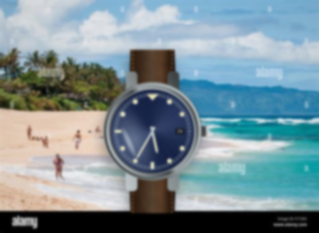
5:35
